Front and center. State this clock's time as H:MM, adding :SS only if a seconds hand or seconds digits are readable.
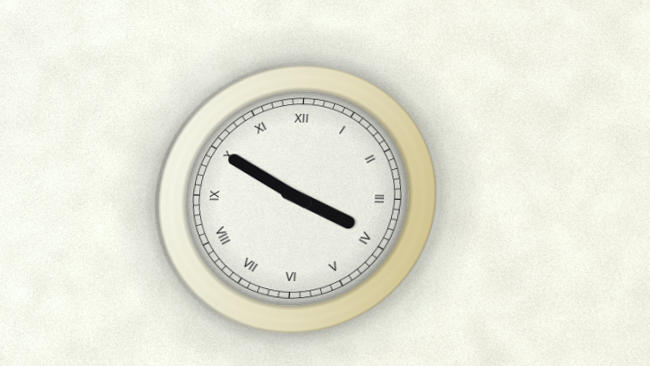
3:50
